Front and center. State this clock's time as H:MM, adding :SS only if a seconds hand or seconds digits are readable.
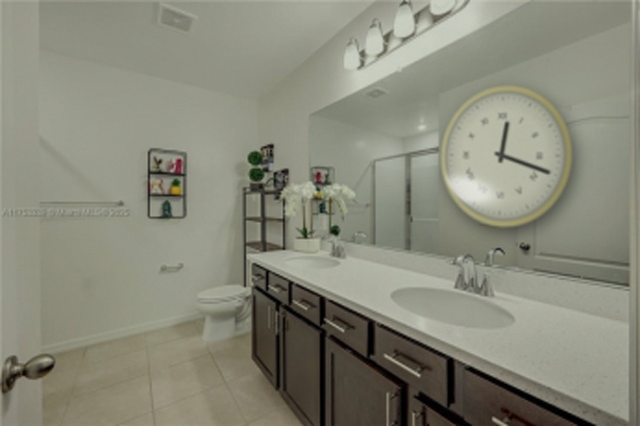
12:18
